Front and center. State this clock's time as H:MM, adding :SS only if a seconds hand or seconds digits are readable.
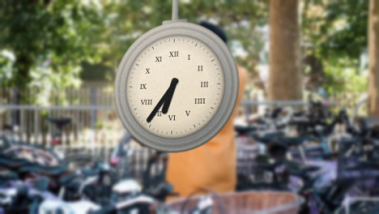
6:36
